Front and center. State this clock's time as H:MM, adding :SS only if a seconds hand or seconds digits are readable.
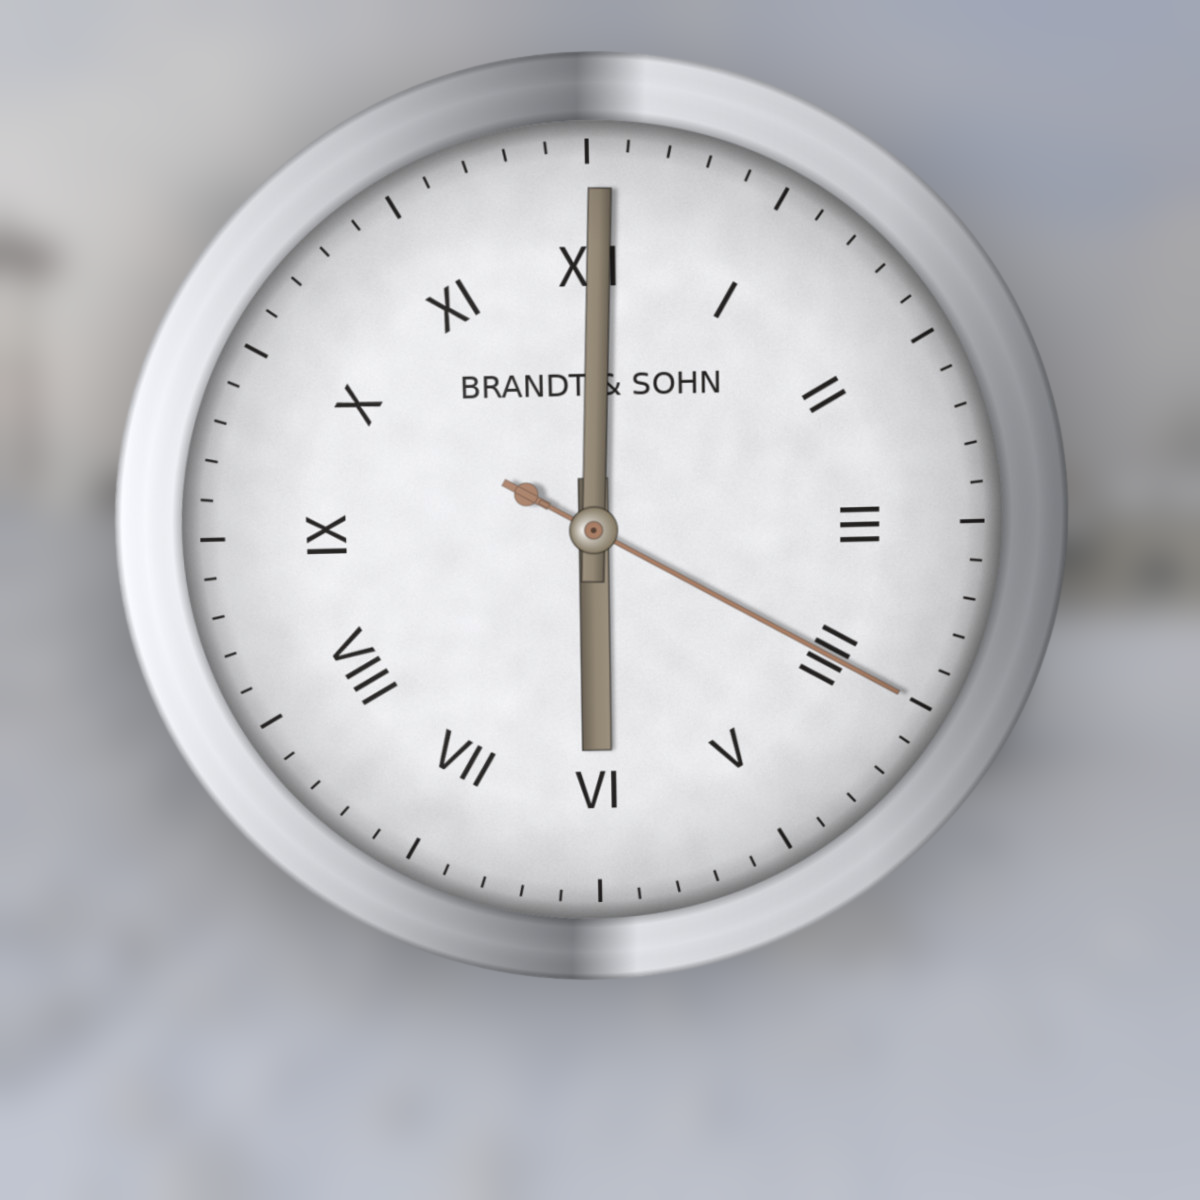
6:00:20
